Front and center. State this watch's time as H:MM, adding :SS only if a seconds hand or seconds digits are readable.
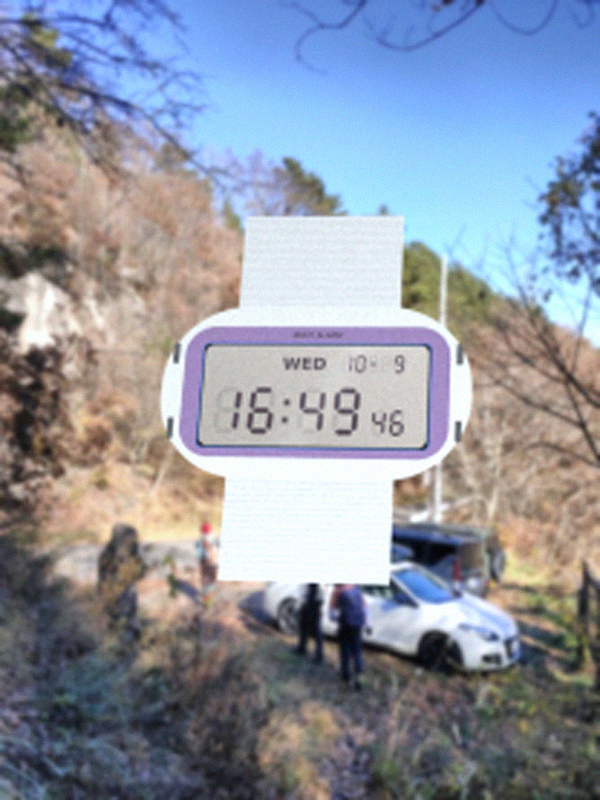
16:49:46
